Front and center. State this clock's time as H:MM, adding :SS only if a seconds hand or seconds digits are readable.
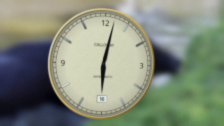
6:02
